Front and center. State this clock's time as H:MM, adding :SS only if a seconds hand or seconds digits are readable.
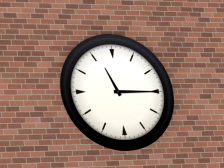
11:15
